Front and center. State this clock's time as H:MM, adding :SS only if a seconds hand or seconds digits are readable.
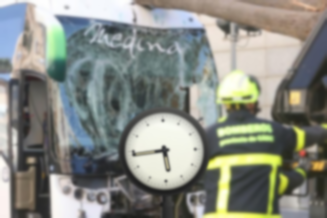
5:44
